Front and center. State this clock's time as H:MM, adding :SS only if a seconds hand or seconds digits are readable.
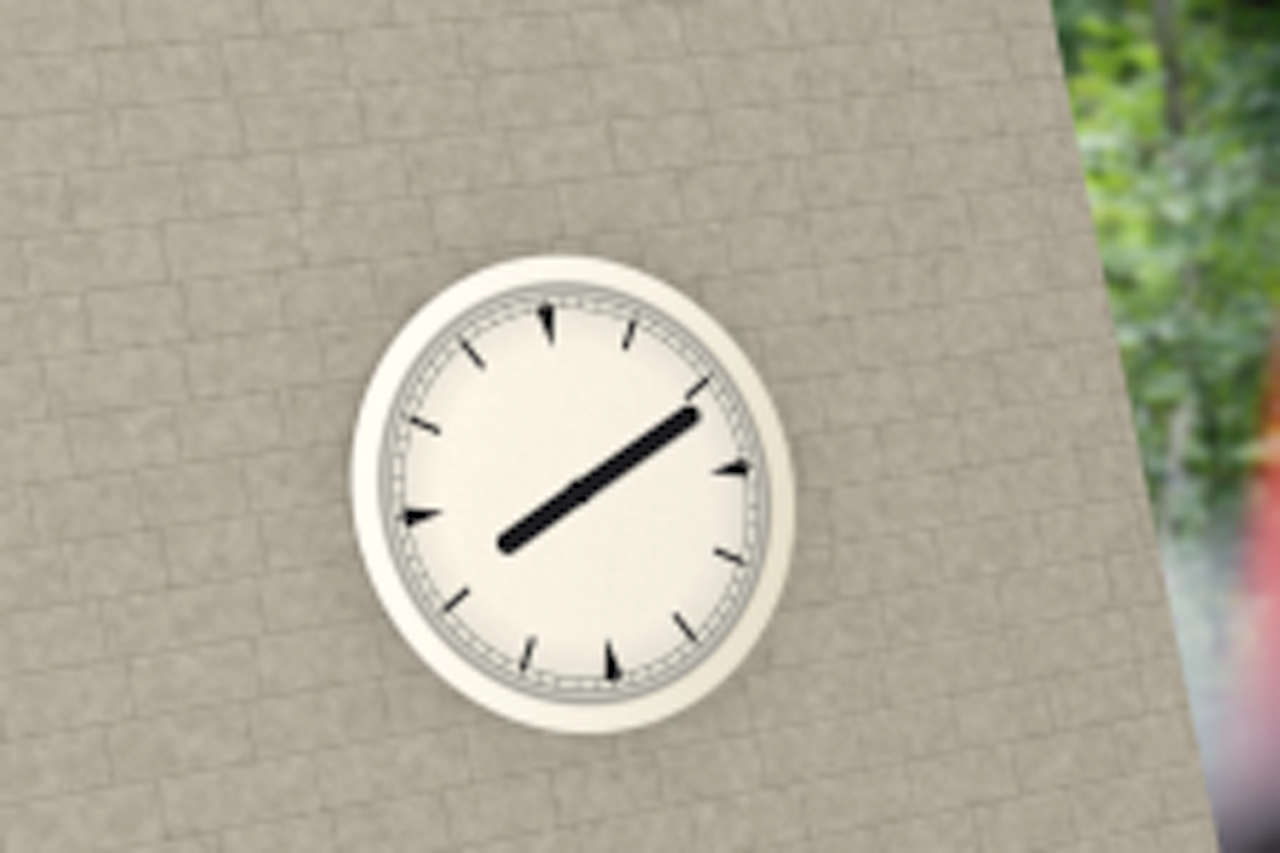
8:11
